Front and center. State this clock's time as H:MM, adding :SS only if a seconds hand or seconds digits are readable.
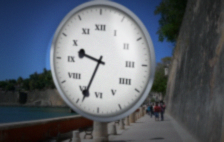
9:34
